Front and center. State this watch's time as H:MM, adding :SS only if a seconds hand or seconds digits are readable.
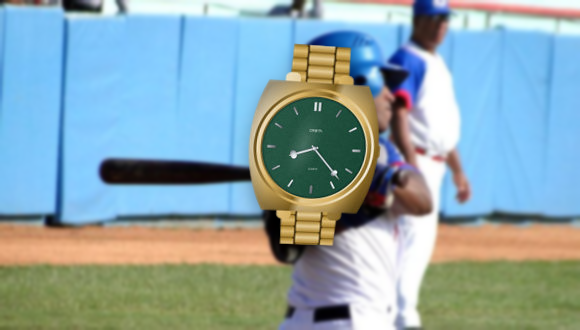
8:23
